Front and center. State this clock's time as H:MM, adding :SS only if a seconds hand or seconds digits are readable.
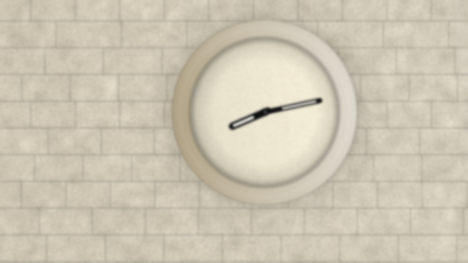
8:13
